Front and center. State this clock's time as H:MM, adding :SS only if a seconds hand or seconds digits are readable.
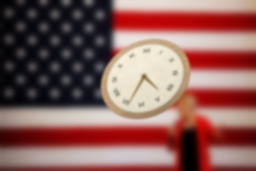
4:34
